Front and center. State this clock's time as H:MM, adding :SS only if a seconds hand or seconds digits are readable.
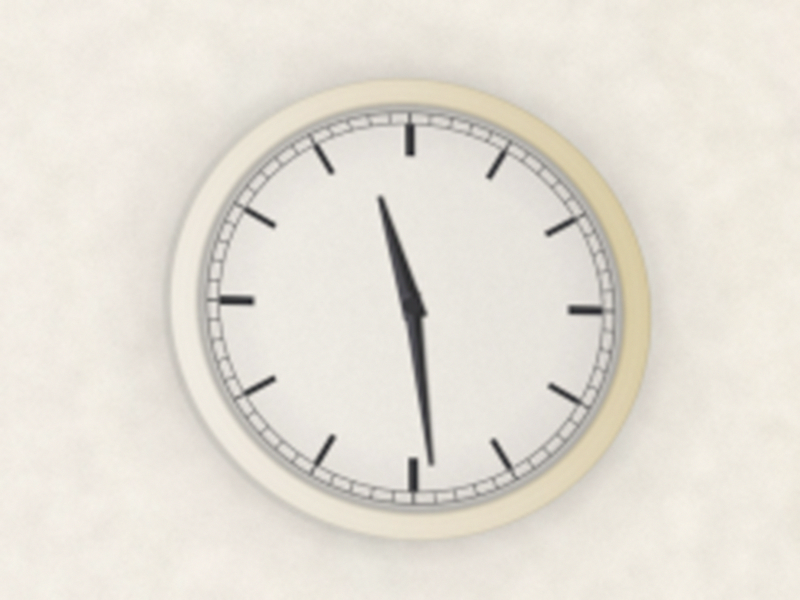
11:29
